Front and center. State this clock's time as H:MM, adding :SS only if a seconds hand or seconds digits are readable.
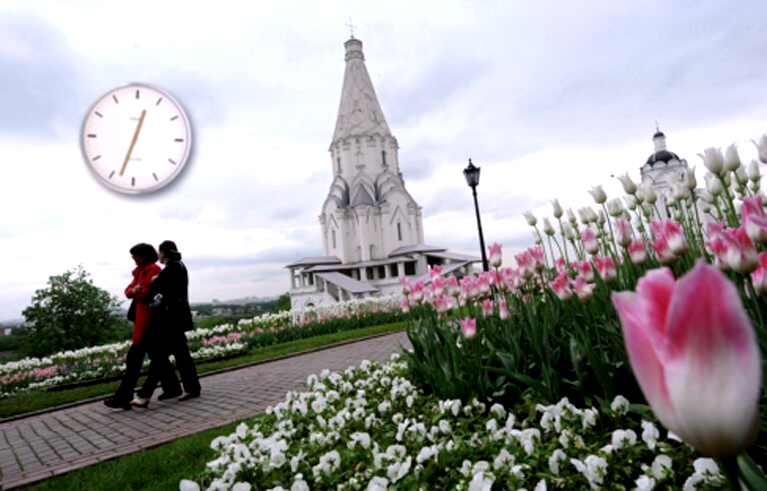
12:33
